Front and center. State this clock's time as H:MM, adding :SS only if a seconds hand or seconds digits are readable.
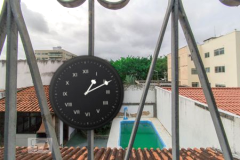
1:11
